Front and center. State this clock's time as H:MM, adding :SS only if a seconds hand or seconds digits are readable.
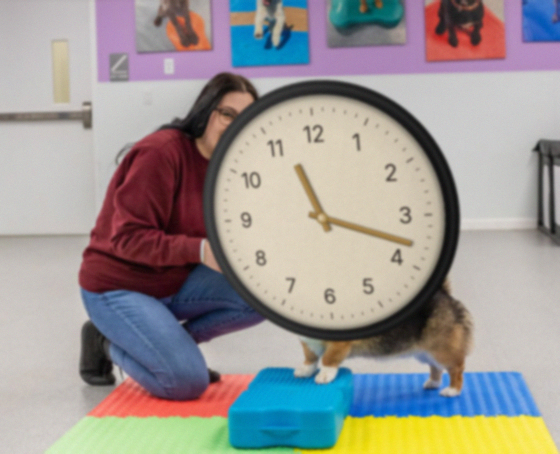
11:18
